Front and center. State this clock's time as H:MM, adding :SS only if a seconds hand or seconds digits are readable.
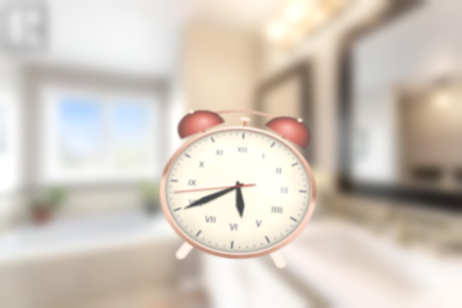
5:39:43
